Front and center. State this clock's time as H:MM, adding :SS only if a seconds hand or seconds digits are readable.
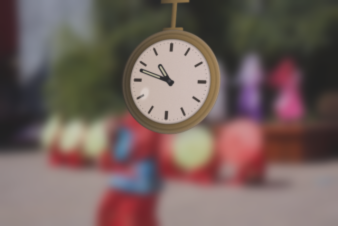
10:48
